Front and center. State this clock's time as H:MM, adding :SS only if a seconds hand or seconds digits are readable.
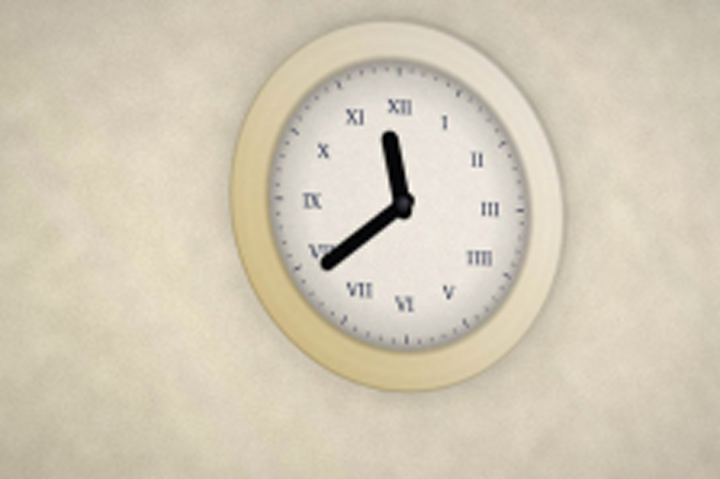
11:39
